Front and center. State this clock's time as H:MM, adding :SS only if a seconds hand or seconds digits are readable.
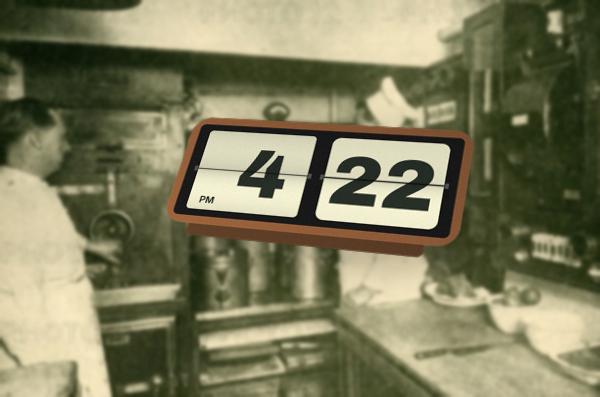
4:22
